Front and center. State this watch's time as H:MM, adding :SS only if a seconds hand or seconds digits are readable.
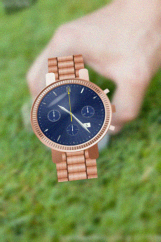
10:24
